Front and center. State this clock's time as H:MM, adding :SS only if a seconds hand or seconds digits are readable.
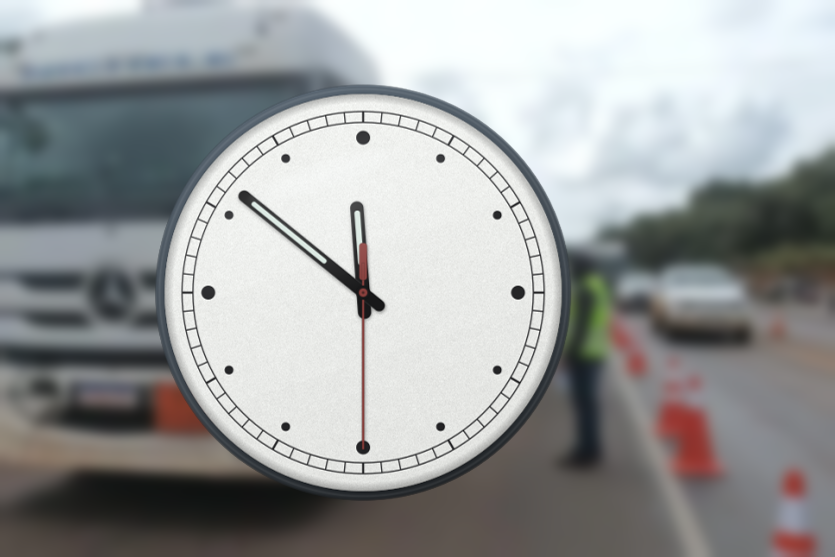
11:51:30
